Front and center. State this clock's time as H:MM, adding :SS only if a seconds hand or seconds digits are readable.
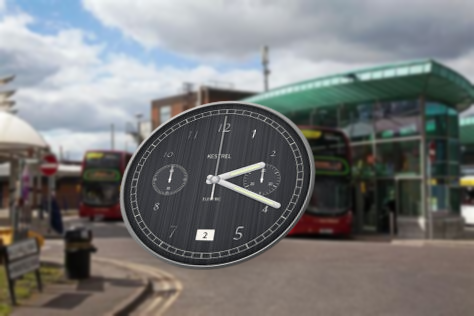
2:19
